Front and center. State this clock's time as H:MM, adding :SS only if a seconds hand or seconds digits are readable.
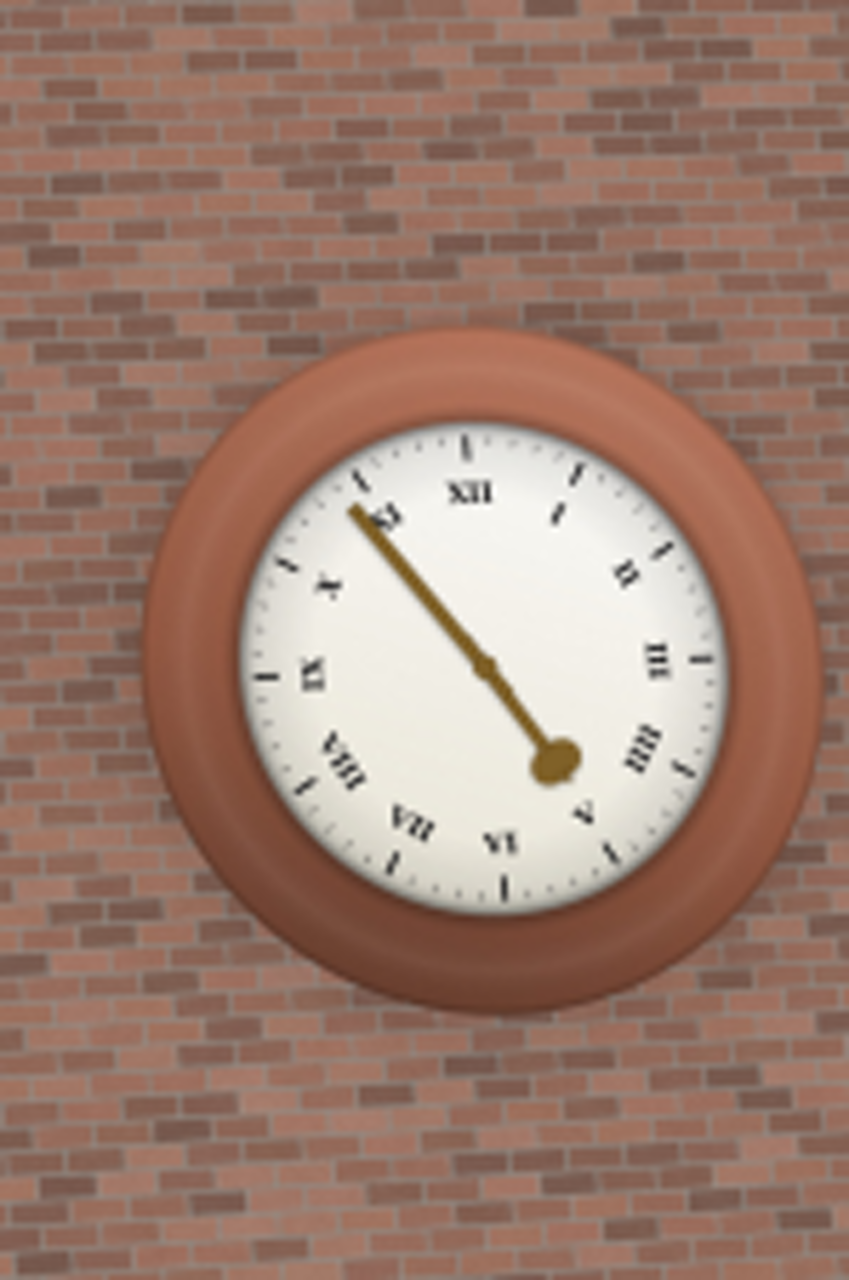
4:54
